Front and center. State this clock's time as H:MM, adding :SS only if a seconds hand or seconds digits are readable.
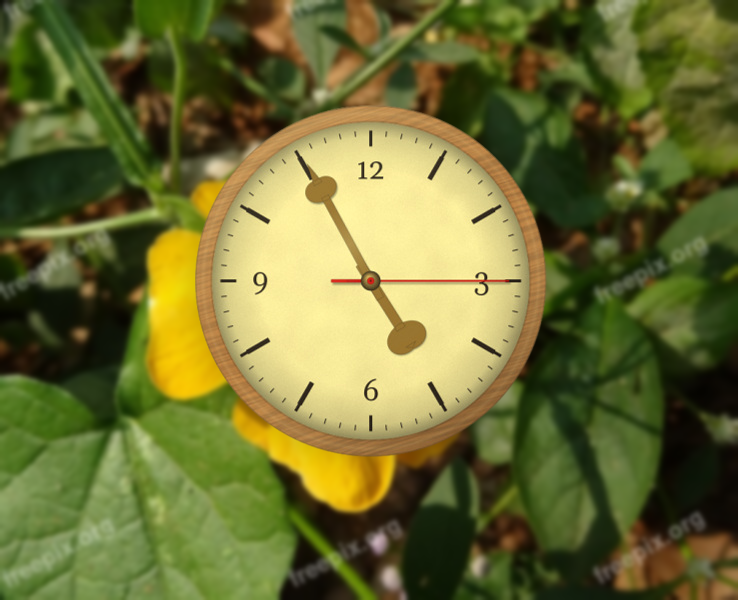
4:55:15
